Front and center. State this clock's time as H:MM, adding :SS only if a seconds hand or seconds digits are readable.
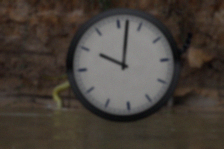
10:02
